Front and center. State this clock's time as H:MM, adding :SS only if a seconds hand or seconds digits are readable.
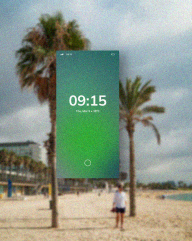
9:15
